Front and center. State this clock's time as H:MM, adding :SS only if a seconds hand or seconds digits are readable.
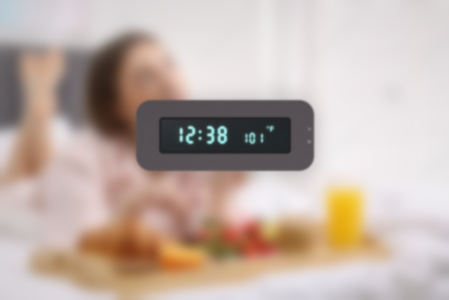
12:38
